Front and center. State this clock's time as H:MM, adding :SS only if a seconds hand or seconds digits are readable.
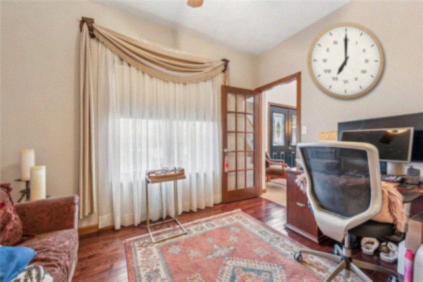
7:00
